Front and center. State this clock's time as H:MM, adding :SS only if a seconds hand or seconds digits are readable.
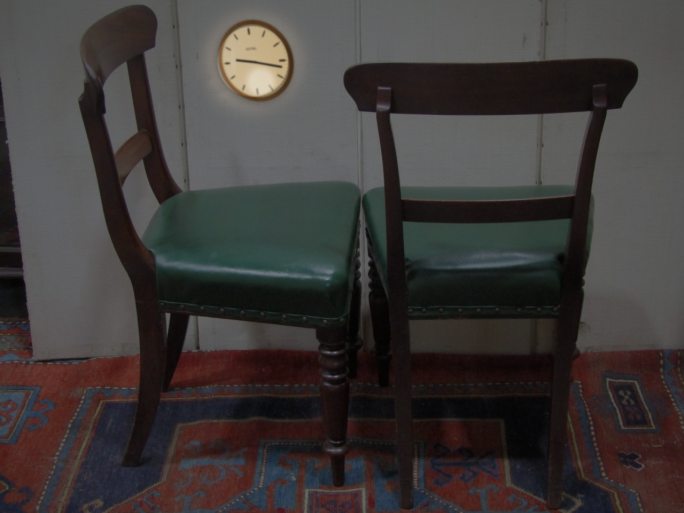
9:17
